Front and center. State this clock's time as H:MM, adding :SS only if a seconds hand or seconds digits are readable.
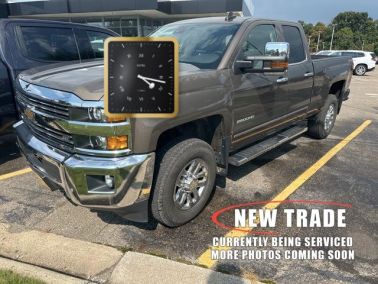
4:17
